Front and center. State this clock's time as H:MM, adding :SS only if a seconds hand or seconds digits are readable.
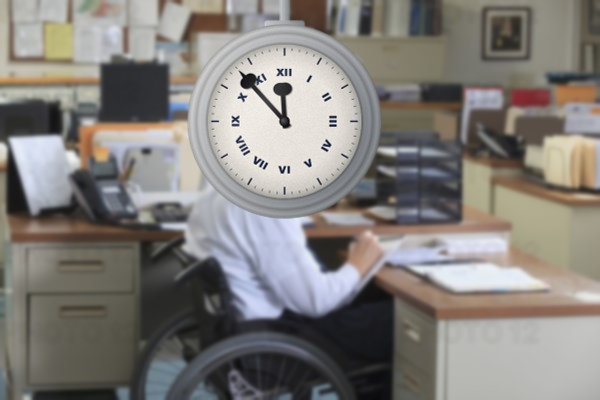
11:53
